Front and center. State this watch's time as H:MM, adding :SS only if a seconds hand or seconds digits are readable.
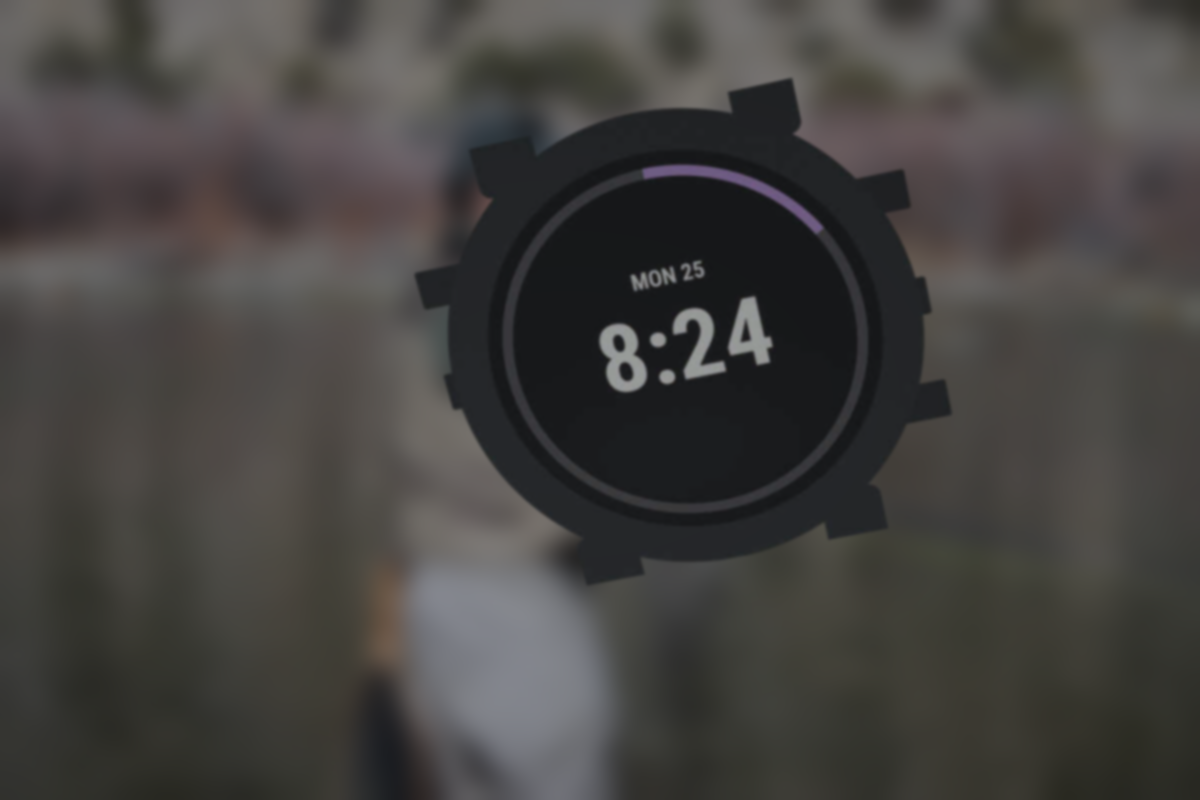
8:24
